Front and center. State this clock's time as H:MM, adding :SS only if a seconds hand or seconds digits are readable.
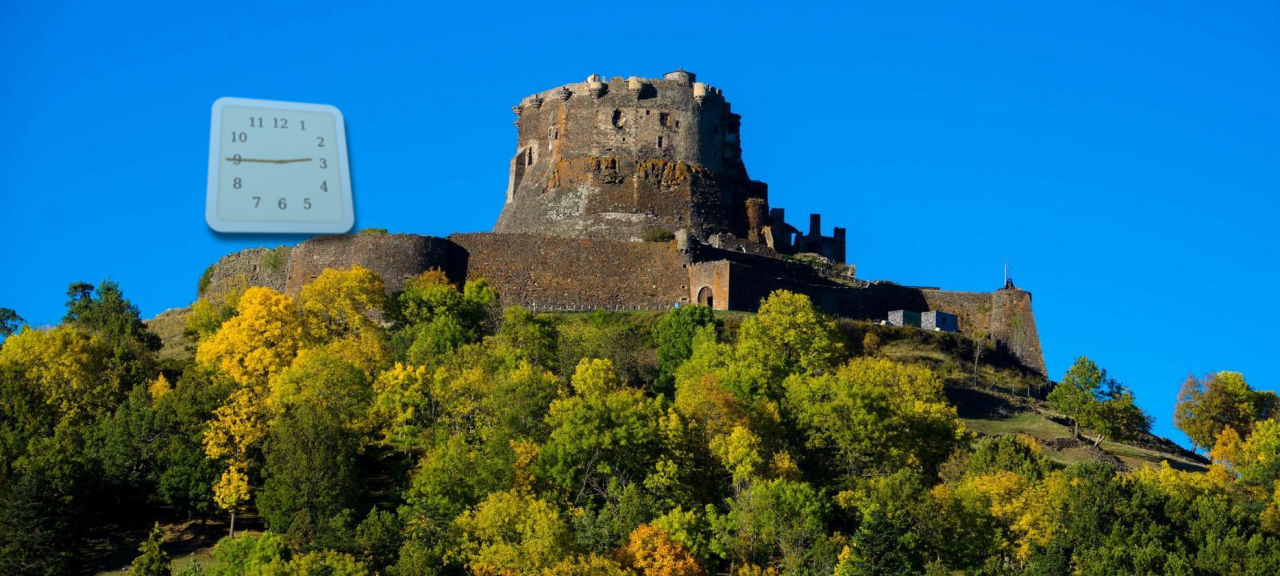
2:45
